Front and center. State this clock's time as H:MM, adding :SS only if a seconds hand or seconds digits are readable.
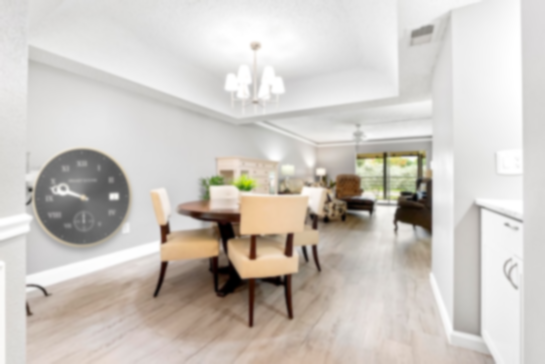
9:48
